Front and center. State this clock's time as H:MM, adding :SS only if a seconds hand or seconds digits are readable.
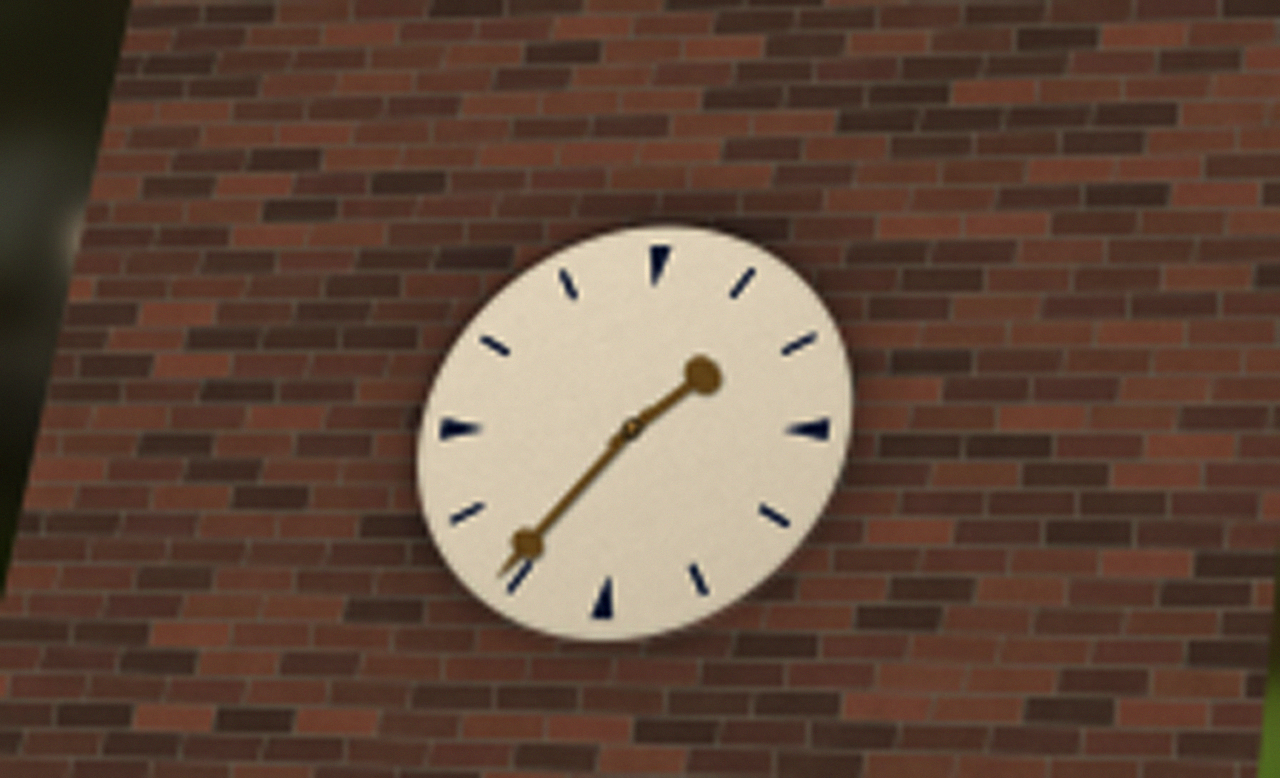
1:36
